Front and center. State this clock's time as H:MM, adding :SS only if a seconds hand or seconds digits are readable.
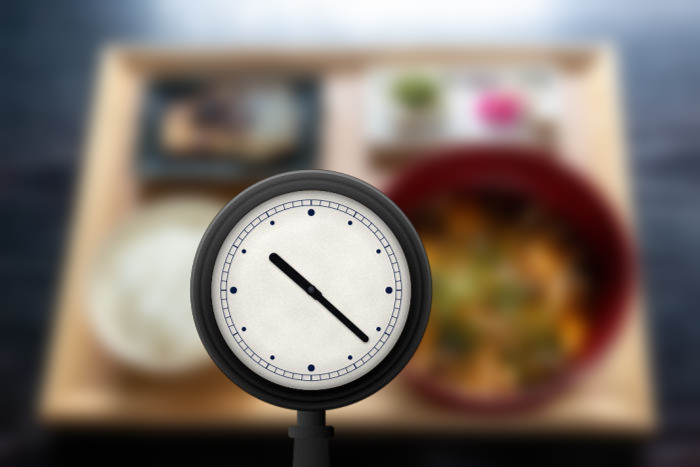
10:22
